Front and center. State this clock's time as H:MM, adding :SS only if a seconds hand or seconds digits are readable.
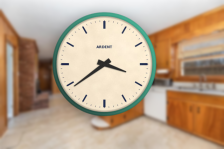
3:39
